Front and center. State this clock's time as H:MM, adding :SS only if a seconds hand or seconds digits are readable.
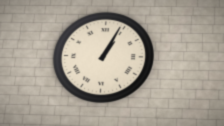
1:04
